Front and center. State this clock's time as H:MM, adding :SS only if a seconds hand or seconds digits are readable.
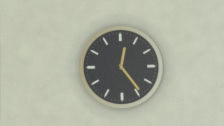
12:24
